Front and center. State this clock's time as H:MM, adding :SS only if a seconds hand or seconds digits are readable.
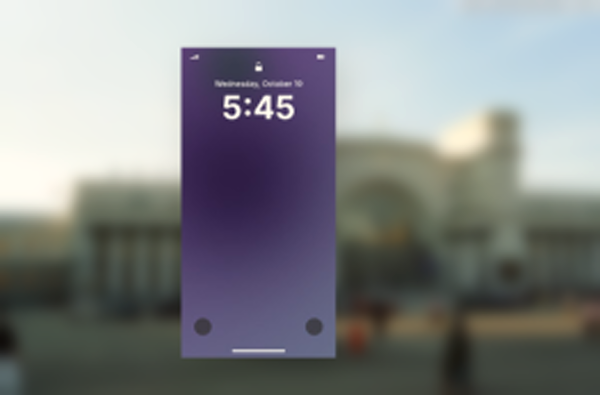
5:45
